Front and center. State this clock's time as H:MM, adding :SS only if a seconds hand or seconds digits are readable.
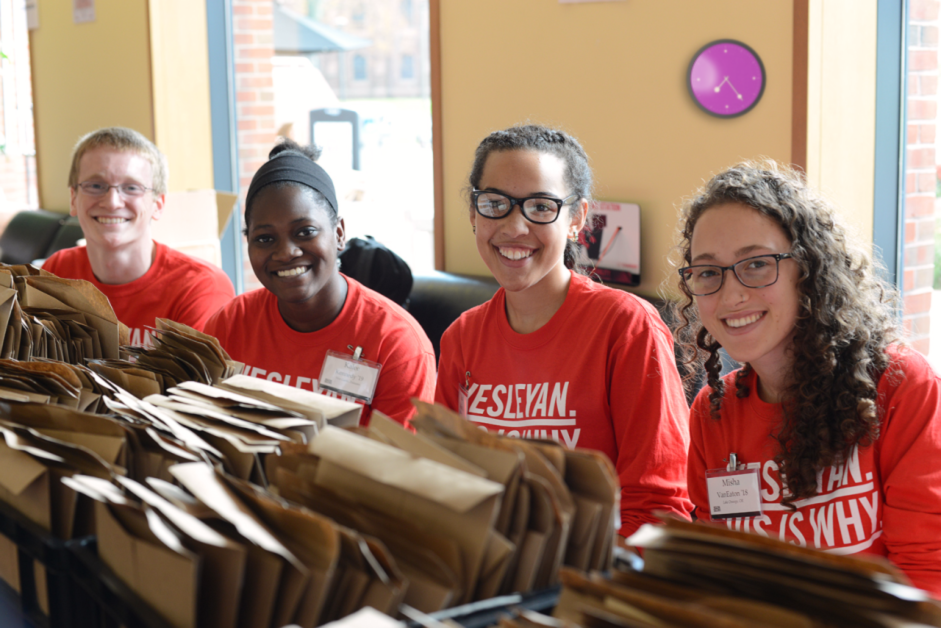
7:24
